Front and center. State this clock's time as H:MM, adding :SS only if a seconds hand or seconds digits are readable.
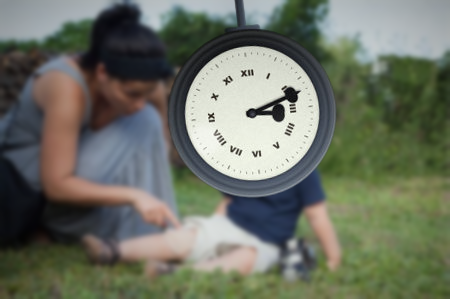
3:12
